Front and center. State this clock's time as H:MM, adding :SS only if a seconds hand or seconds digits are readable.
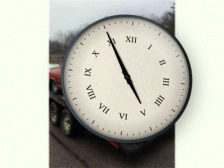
4:55
